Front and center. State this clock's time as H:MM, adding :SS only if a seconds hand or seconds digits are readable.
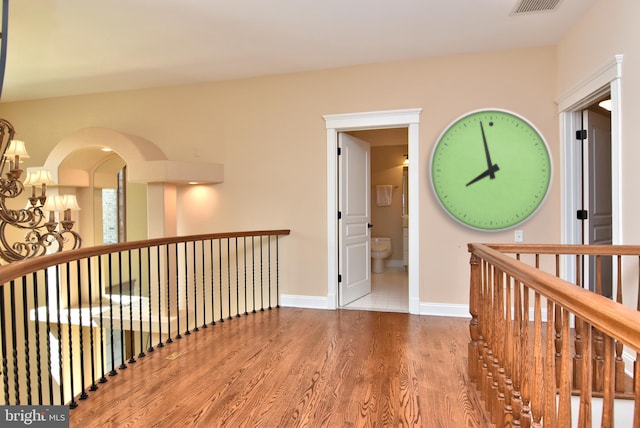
7:58
